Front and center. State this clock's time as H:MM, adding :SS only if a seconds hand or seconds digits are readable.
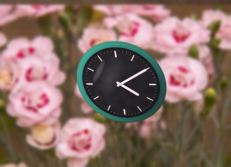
4:10
